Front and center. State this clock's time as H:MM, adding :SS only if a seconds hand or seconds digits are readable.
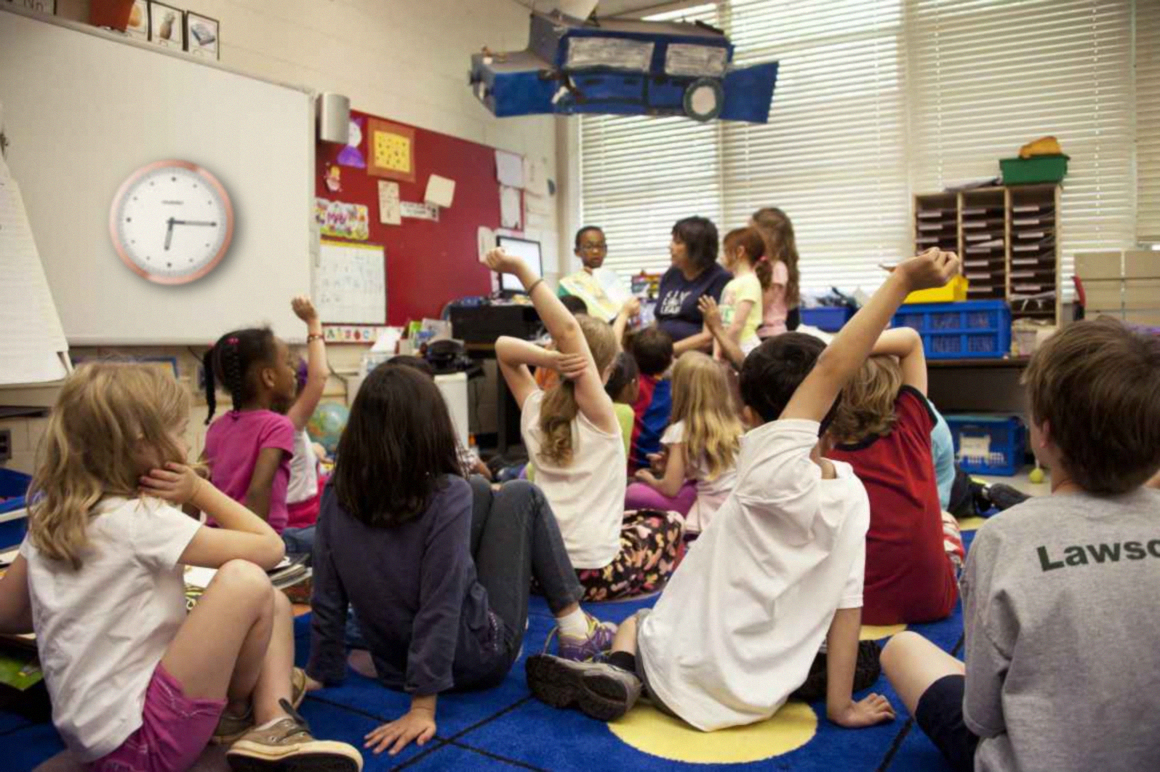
6:15
